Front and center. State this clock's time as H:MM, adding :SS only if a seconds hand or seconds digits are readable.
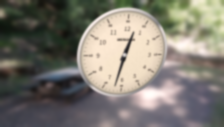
12:32
